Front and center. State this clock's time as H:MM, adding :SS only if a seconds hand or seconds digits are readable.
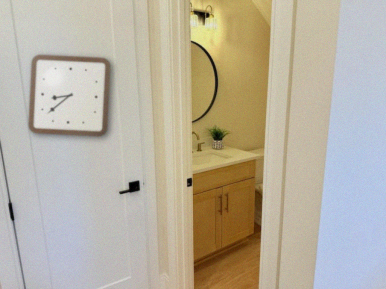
8:38
